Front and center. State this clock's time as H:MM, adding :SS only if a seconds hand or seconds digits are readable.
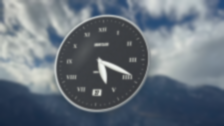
5:19
